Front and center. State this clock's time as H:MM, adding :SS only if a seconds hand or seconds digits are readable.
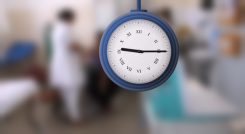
9:15
